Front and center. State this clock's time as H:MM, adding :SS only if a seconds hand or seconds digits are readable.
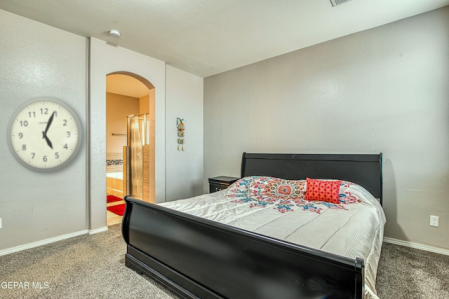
5:04
